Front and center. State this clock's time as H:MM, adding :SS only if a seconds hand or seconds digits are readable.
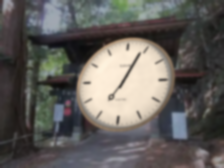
7:04
